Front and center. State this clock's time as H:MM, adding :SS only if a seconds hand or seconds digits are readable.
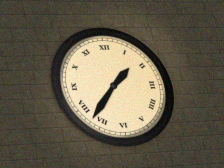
1:37
